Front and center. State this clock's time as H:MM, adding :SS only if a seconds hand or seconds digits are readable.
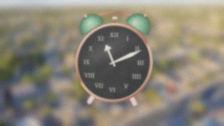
11:11
